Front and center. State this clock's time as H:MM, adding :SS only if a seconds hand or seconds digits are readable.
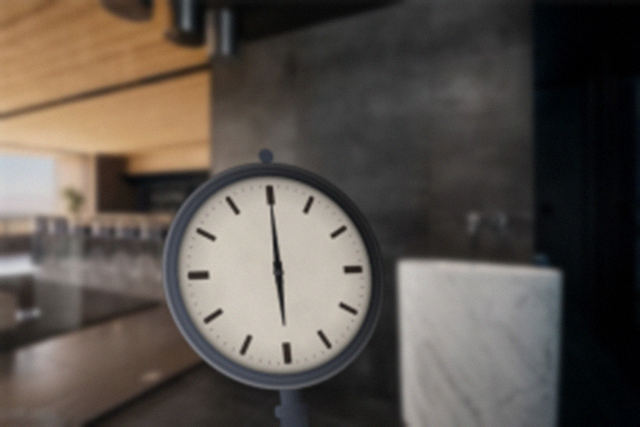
6:00
